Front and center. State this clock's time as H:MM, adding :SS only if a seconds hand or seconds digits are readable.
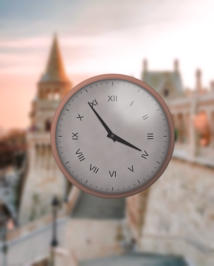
3:54
